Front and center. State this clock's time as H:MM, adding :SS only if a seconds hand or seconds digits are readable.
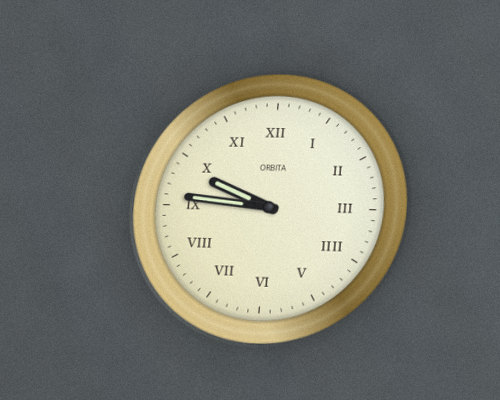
9:46
